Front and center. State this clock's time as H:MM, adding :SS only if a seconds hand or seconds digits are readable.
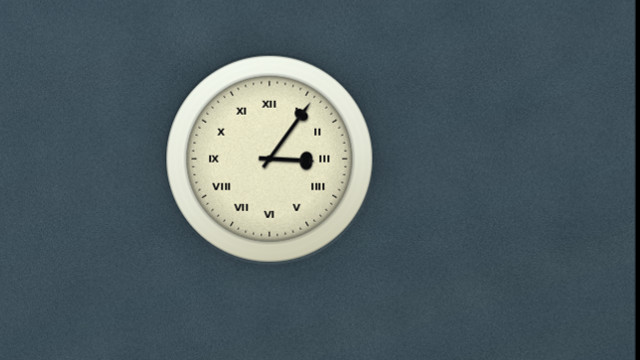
3:06
